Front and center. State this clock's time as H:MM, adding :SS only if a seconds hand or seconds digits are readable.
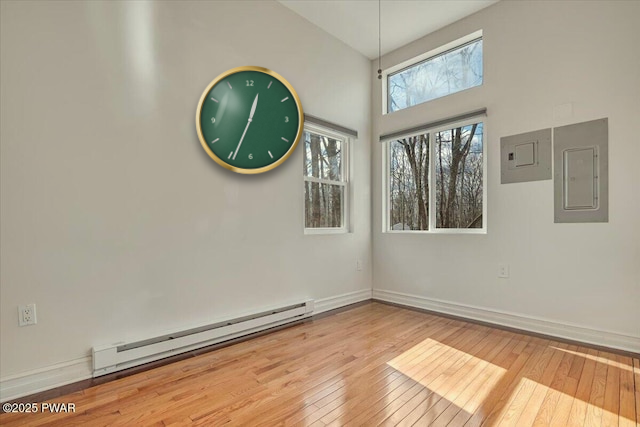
12:34
